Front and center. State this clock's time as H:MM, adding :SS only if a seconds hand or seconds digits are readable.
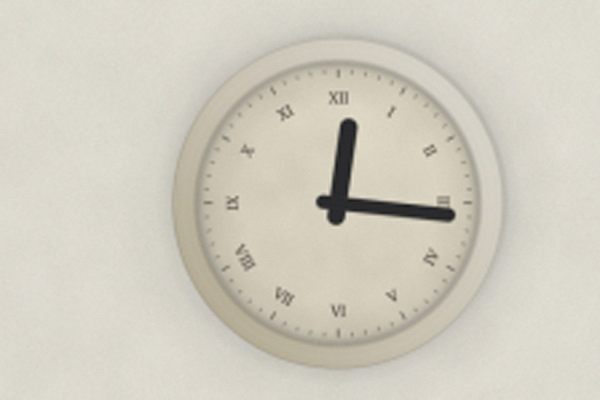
12:16
